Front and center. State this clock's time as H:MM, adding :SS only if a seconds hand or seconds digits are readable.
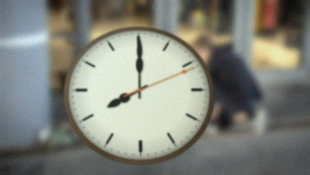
8:00:11
